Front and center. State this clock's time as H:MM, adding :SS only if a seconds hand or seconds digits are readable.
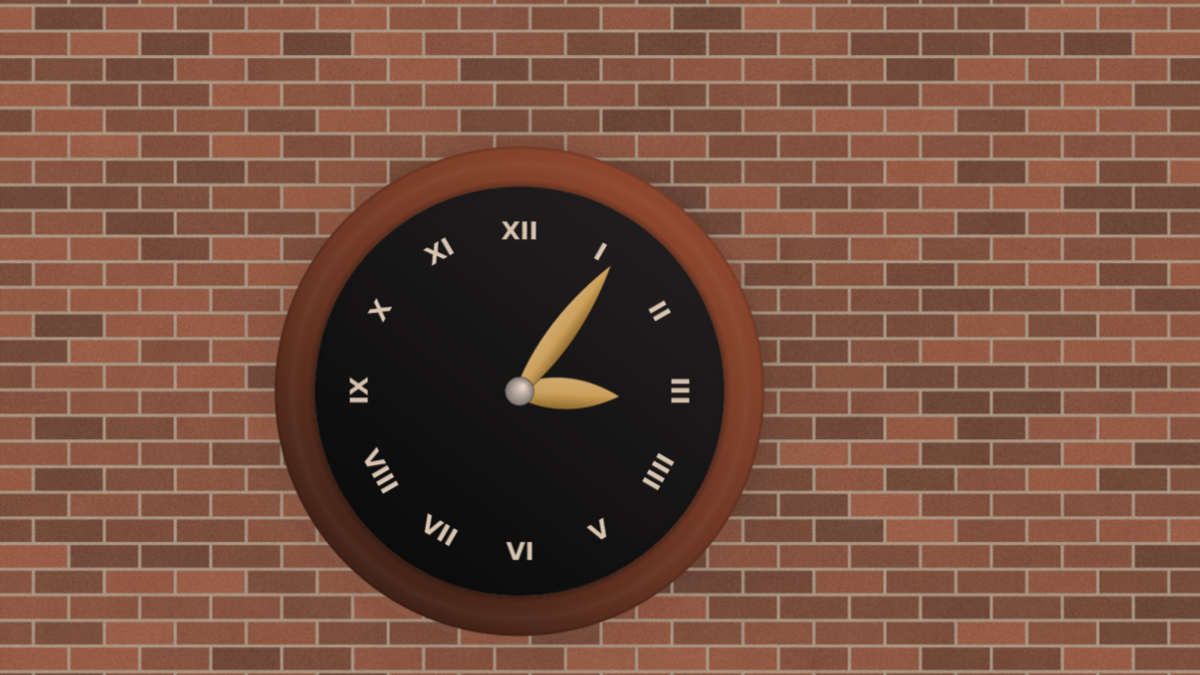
3:06
